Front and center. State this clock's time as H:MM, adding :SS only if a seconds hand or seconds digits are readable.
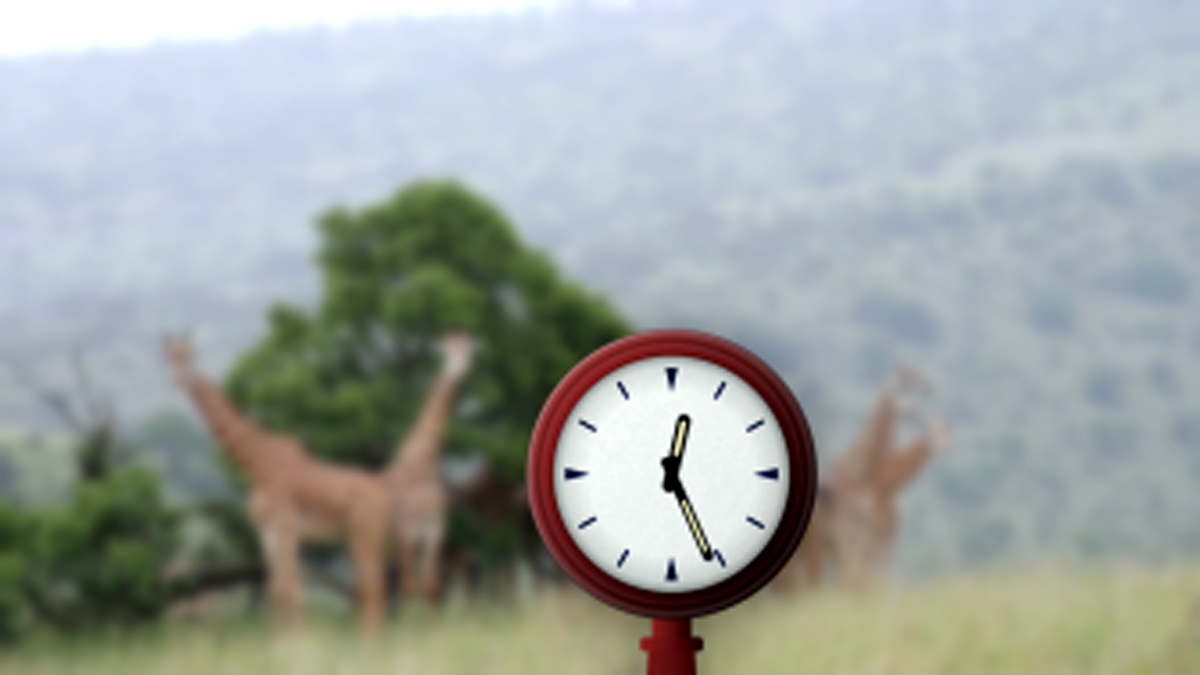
12:26
